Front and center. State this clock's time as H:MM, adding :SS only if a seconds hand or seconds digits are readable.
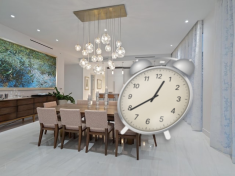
12:39
